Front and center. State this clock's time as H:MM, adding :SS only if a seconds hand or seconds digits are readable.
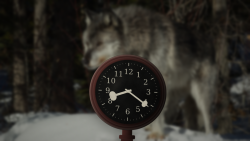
8:21
